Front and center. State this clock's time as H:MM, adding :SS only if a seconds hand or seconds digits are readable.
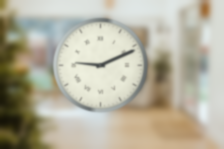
9:11
